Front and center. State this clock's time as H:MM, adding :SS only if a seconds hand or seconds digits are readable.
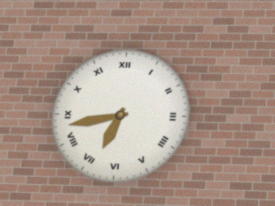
6:43
